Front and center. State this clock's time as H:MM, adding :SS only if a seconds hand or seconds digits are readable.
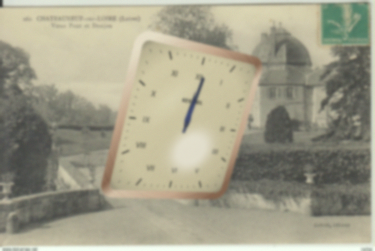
12:01
